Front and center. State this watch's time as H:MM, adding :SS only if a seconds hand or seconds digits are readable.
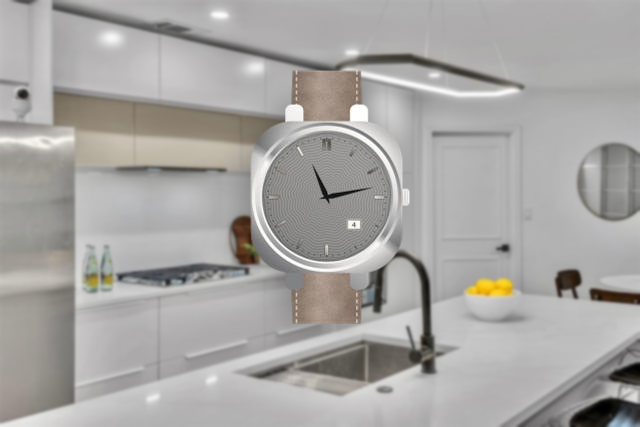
11:13
